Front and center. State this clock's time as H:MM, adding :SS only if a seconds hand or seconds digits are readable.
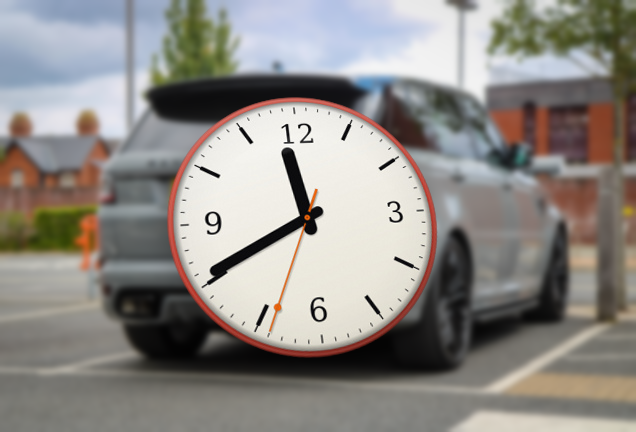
11:40:34
